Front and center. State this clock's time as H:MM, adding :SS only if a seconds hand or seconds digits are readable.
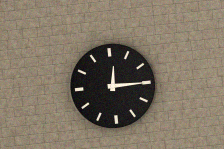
12:15
